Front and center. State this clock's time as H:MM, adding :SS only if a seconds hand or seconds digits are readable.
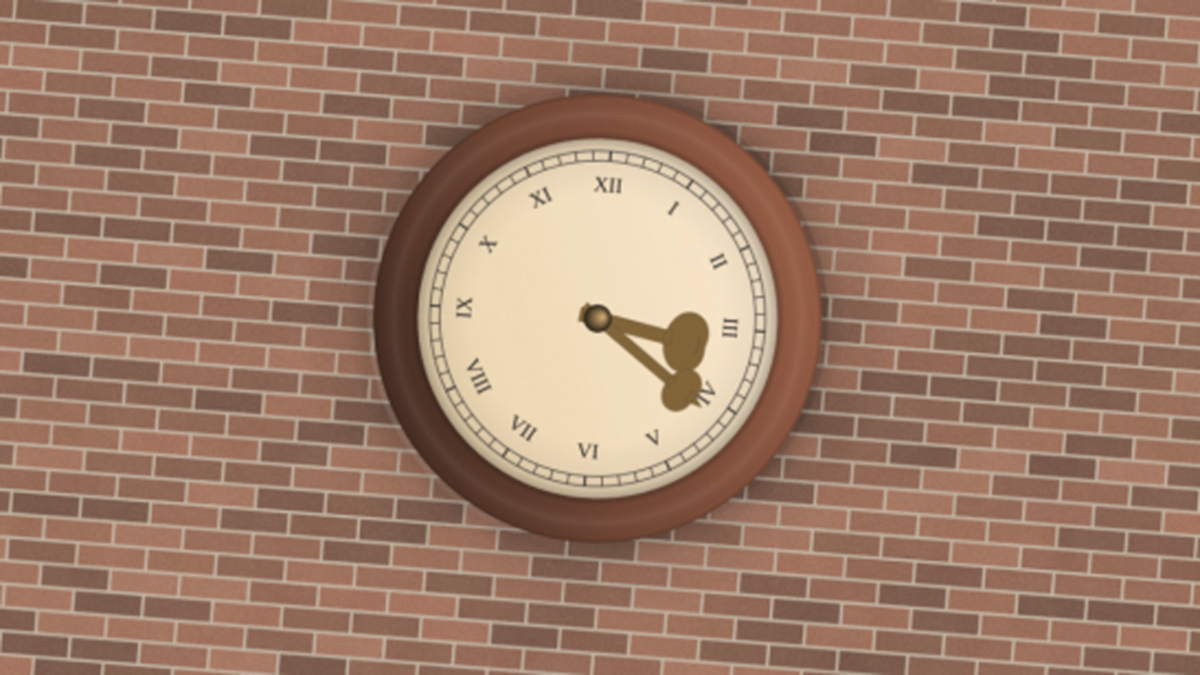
3:21
